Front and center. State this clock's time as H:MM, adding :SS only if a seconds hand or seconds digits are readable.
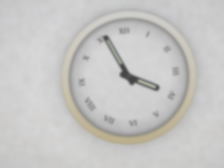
3:56
